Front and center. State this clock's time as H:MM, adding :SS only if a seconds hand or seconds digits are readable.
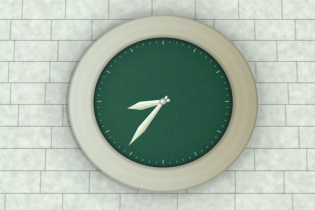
8:36
